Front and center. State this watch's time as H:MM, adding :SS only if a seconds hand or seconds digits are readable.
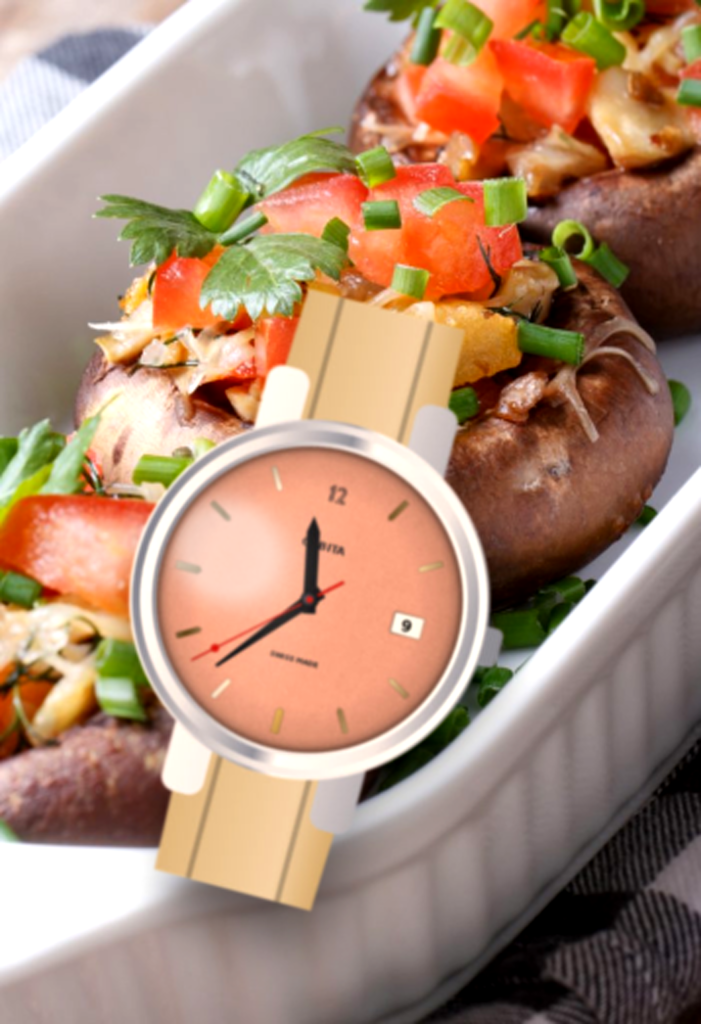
11:36:38
